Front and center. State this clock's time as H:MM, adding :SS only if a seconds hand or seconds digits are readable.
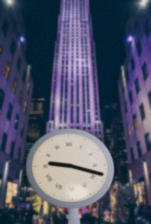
9:18
